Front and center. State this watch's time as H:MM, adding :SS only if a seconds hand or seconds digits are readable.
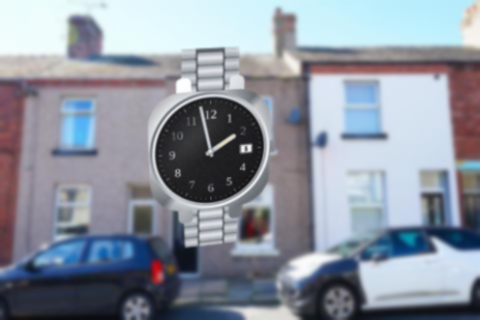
1:58
